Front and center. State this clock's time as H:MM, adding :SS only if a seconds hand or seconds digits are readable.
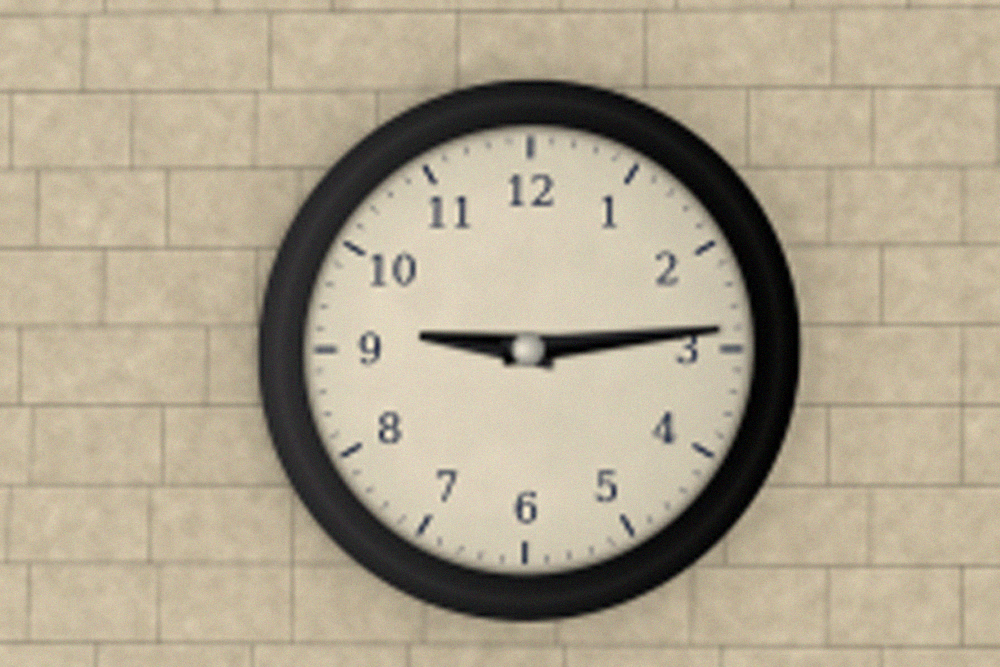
9:14
